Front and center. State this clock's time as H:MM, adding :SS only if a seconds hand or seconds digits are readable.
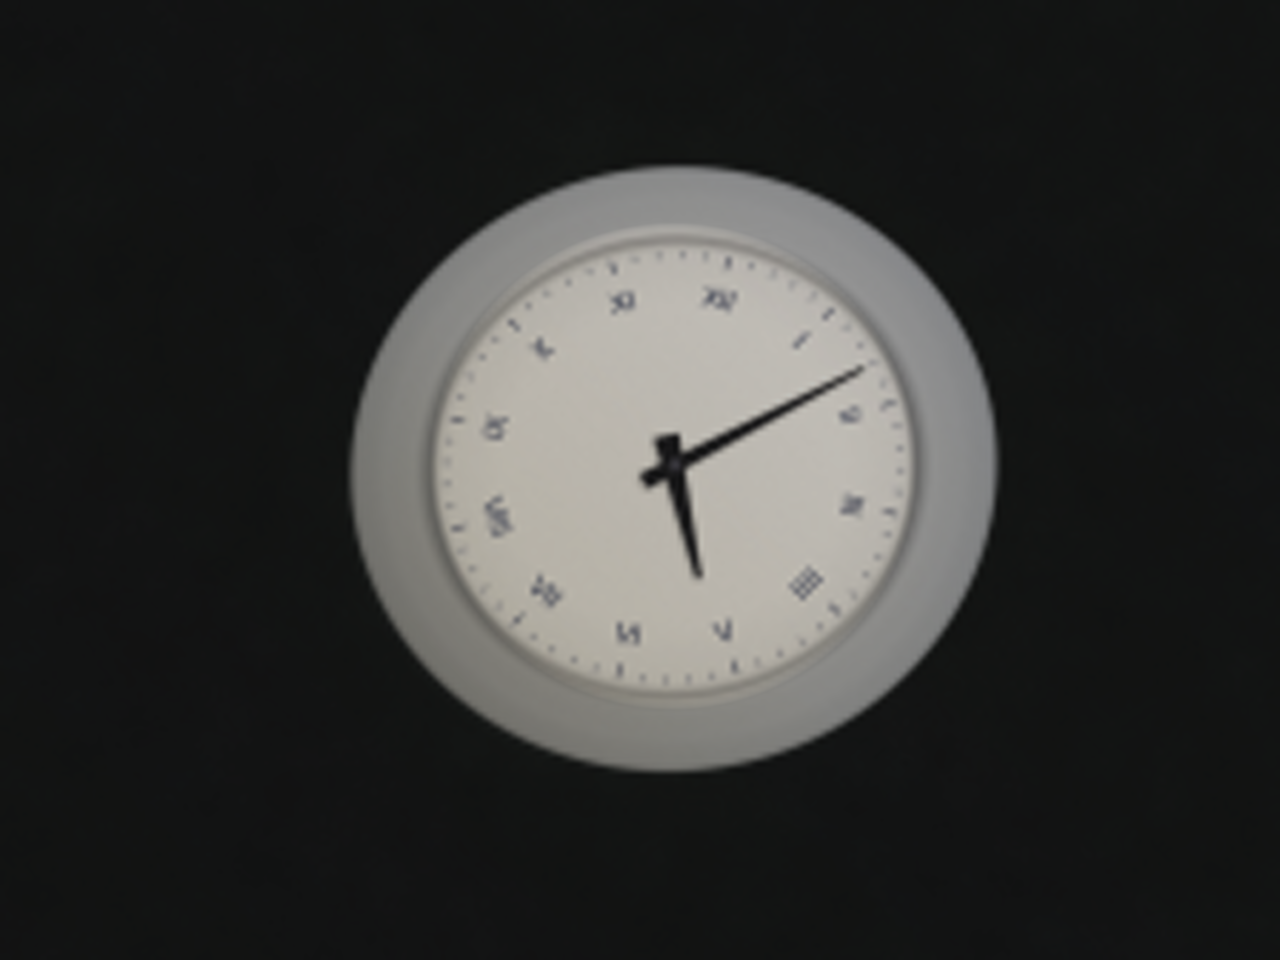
5:08
